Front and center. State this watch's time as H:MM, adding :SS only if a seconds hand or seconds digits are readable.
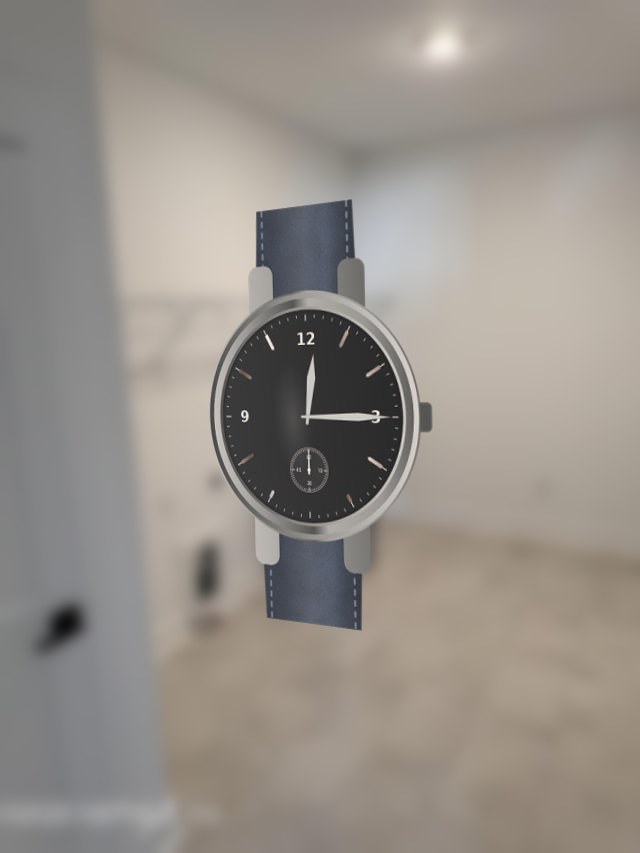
12:15
